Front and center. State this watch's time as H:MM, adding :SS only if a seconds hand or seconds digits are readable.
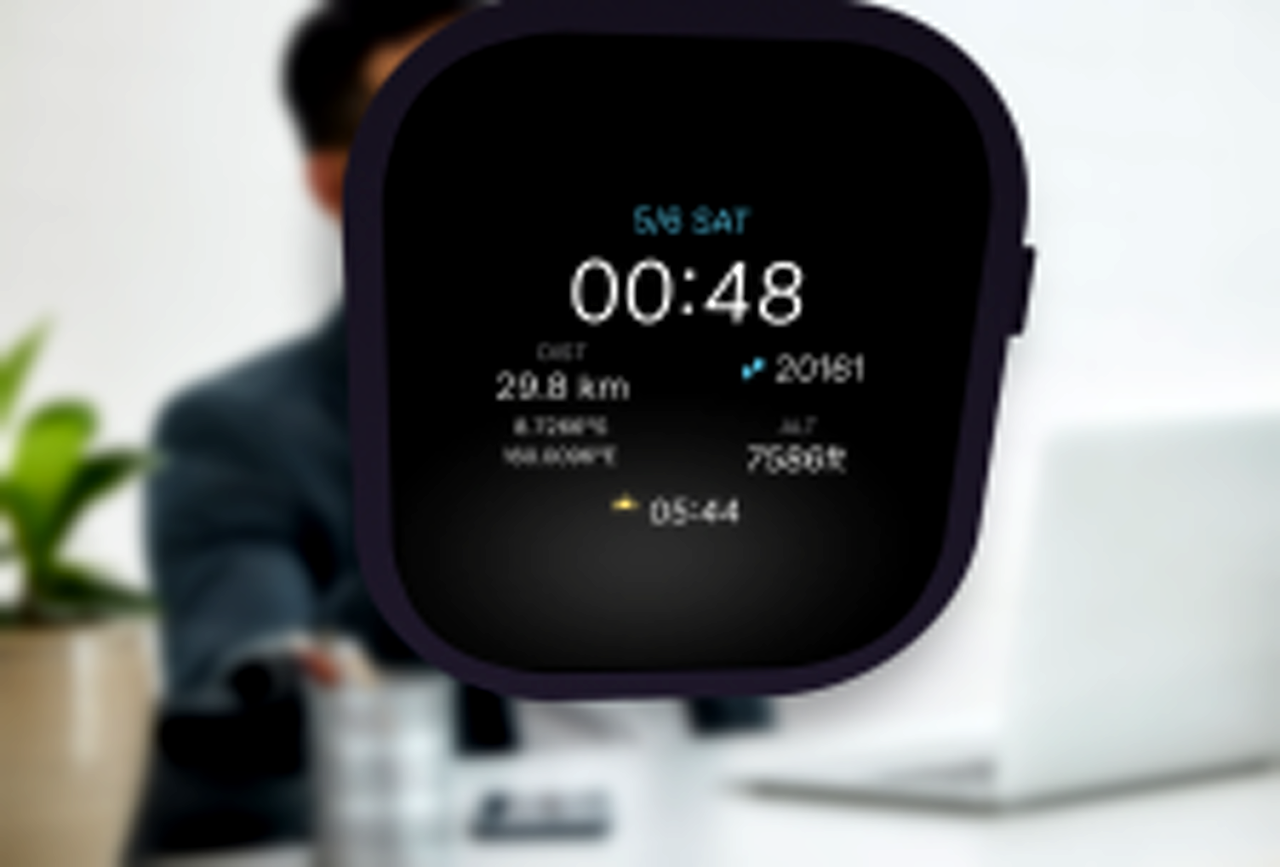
0:48
